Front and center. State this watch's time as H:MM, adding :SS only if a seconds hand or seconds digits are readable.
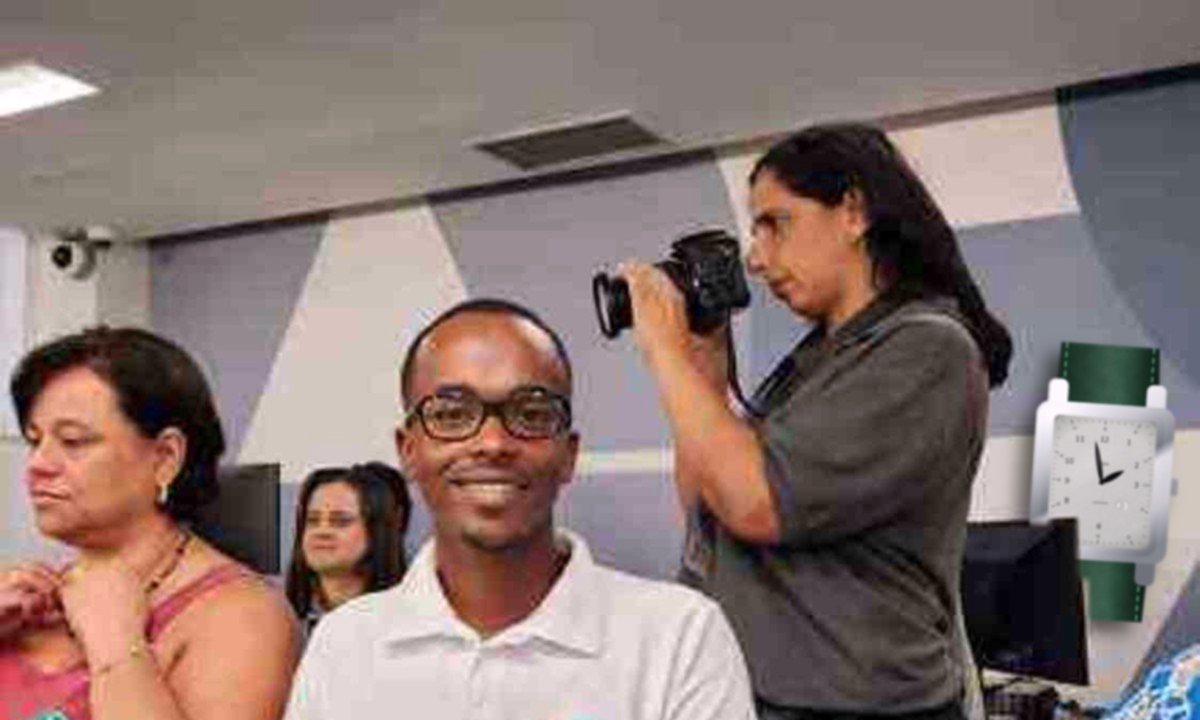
1:58
